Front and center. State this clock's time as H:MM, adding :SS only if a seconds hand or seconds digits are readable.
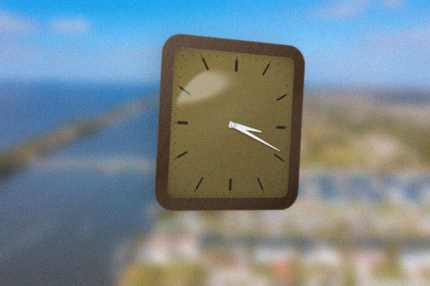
3:19
